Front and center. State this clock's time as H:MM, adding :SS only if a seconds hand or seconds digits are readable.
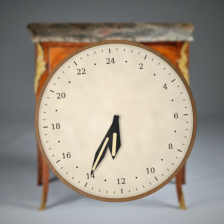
12:35
